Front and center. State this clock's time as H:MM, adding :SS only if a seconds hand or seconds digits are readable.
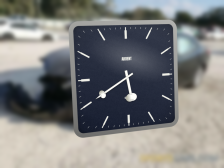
5:40
